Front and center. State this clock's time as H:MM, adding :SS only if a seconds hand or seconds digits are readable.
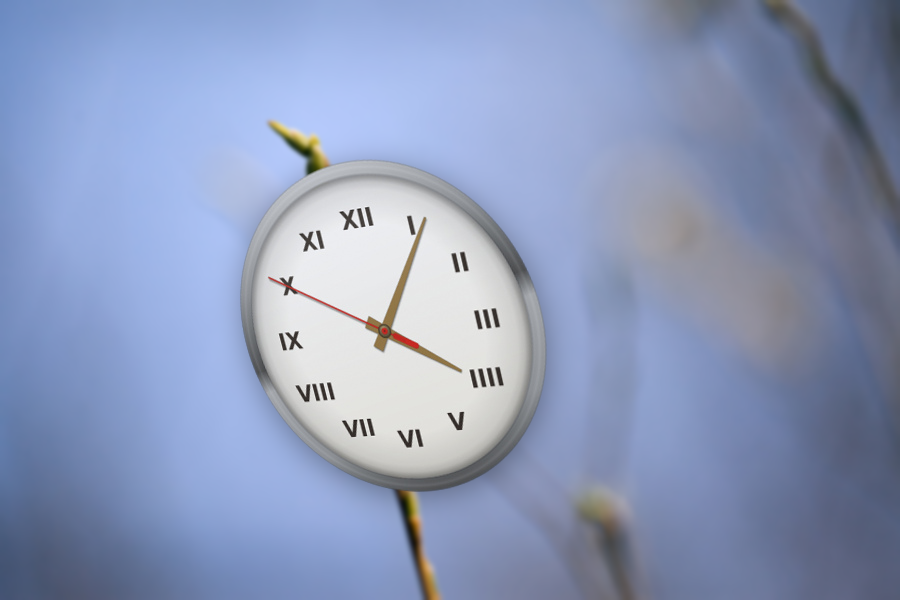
4:05:50
